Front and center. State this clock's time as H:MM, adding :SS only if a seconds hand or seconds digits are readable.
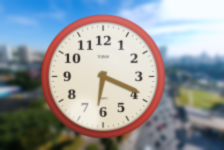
6:19
